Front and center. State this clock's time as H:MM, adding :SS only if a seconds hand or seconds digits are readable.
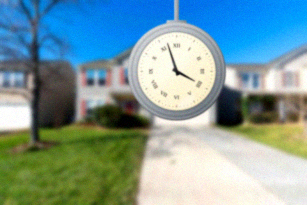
3:57
